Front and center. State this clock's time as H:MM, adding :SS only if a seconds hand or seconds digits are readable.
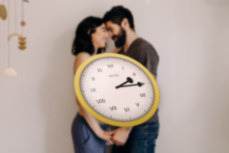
2:15
